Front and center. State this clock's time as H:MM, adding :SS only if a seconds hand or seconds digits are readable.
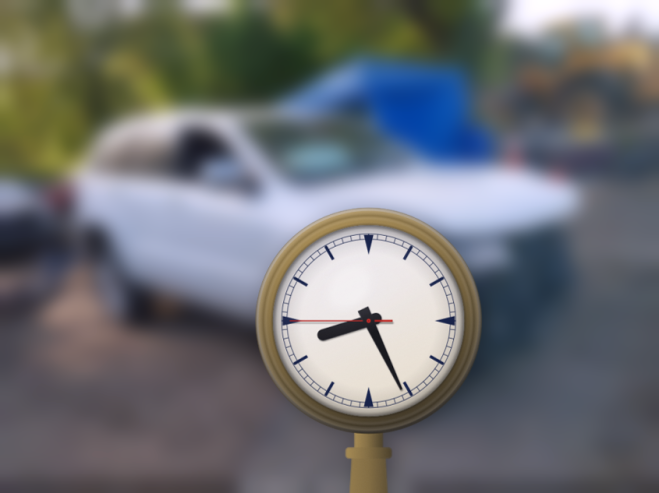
8:25:45
